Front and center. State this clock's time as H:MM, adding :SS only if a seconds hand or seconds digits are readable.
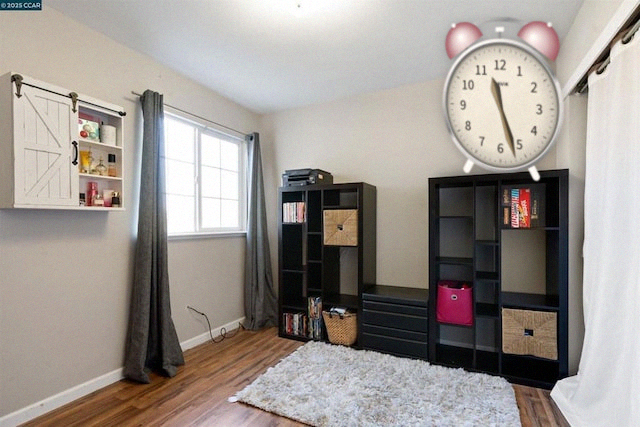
11:27
